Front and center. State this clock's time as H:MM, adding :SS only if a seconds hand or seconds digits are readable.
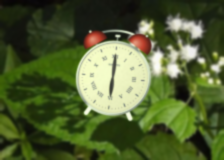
6:00
